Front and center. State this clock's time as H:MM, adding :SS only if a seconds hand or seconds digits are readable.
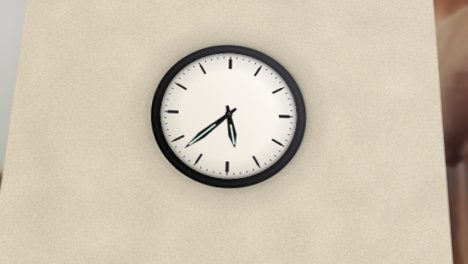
5:38
